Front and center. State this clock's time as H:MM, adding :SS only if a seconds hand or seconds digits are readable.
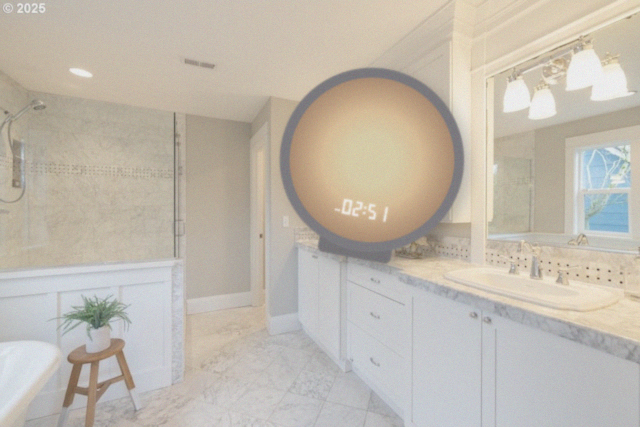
2:51
